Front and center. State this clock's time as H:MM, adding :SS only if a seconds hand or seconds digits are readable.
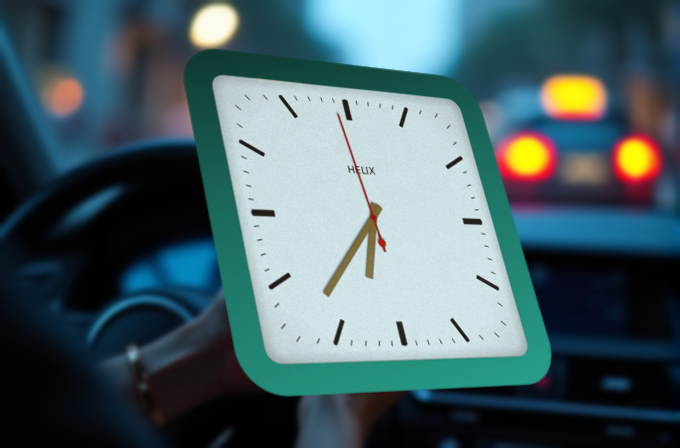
6:36:59
